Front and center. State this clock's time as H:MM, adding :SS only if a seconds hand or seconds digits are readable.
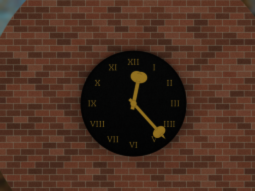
12:23
